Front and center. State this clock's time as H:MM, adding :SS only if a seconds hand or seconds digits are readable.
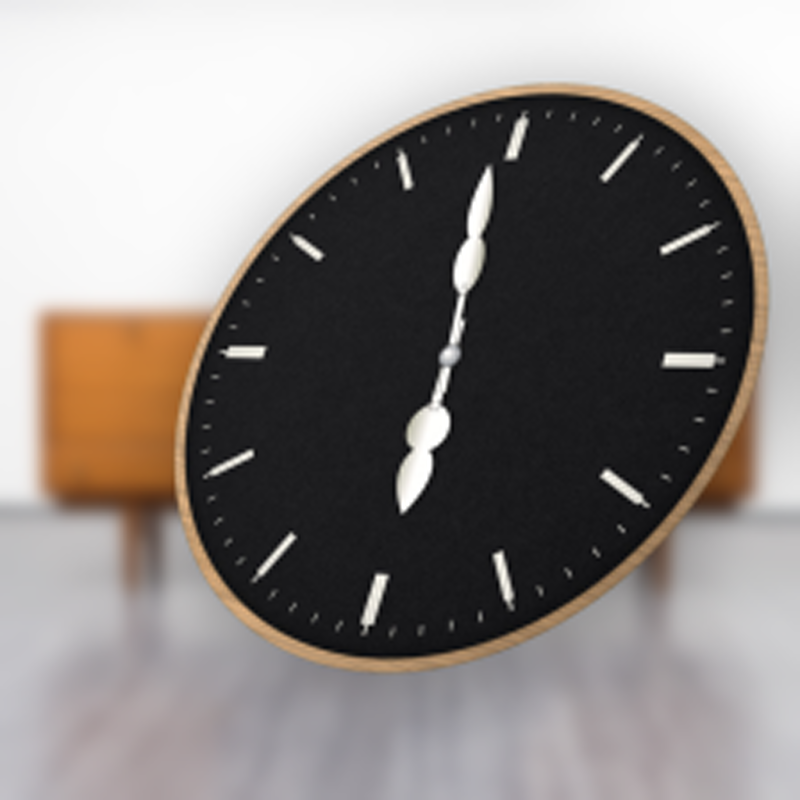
5:59
